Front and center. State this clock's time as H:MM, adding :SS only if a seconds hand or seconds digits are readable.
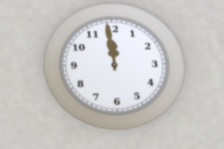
11:59
